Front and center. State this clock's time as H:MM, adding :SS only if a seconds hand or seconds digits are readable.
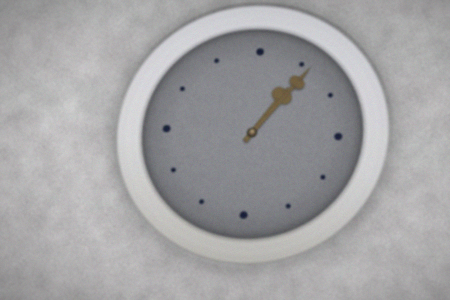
1:06
